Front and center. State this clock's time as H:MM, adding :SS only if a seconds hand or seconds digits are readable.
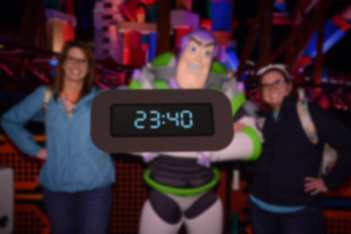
23:40
